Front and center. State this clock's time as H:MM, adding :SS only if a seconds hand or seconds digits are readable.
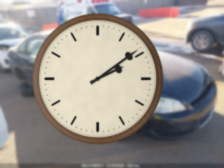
2:09
